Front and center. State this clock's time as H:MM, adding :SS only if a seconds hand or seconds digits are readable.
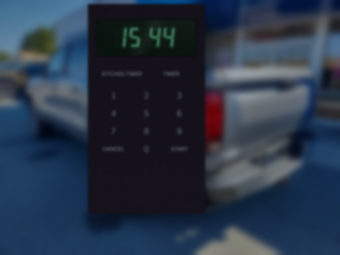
15:44
